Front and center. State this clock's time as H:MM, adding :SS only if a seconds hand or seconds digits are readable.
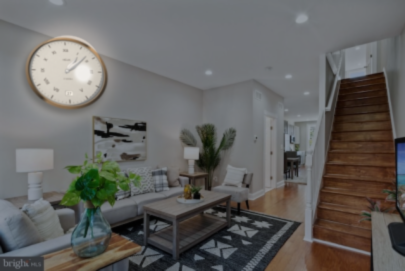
1:08
